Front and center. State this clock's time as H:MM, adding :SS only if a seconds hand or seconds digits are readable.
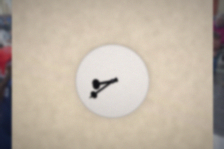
8:39
